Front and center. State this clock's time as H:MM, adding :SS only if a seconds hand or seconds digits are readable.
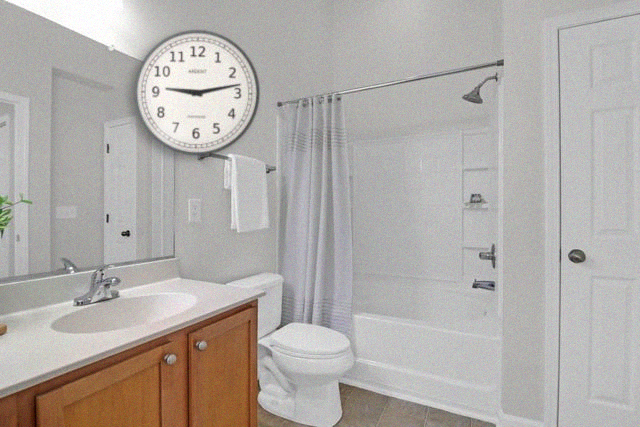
9:13
